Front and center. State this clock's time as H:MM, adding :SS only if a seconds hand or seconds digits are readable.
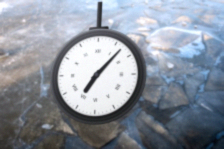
7:07
